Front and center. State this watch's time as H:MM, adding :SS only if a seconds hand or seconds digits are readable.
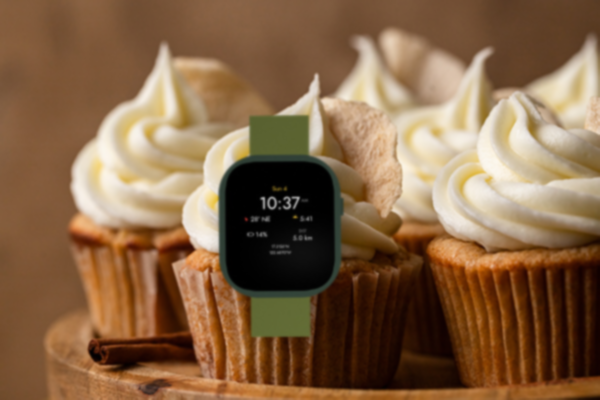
10:37
